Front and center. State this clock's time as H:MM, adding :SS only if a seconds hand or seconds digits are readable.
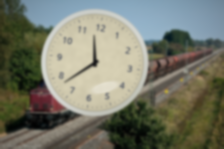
11:38
